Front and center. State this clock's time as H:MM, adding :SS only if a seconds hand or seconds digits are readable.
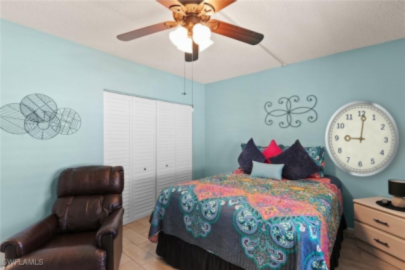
9:01
